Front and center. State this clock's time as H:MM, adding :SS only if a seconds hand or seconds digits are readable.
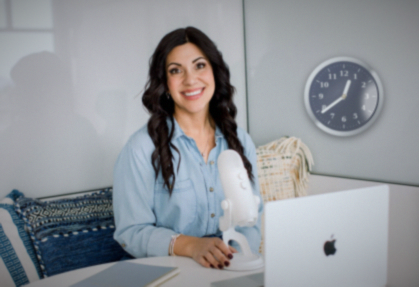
12:39
